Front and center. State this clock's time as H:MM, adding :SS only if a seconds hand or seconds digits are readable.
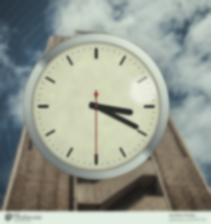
3:19:30
